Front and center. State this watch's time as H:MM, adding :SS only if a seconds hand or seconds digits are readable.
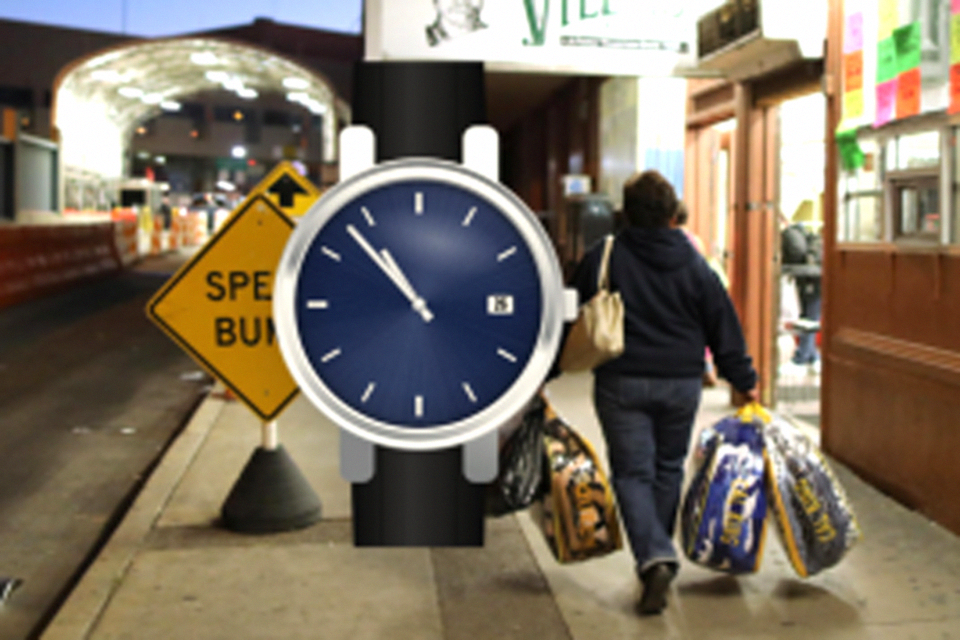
10:53
